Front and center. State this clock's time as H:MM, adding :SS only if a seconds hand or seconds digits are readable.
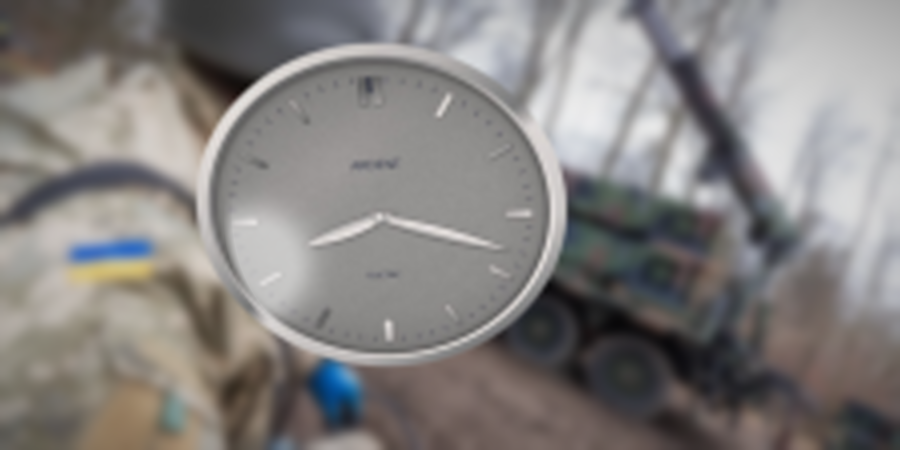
8:18
